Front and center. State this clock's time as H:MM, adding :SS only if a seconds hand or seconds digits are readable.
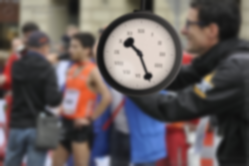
10:26
